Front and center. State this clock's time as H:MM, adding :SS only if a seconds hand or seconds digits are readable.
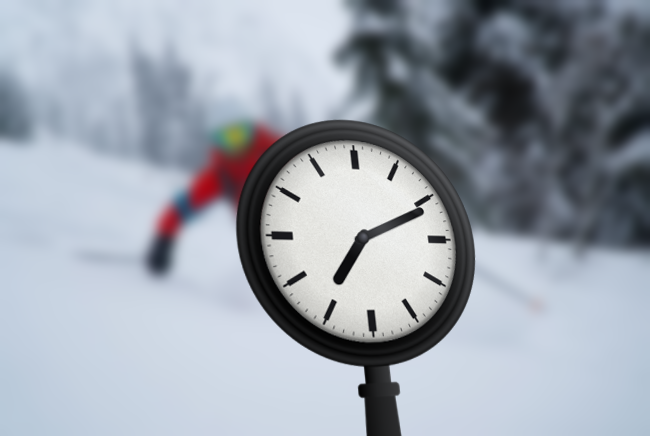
7:11
